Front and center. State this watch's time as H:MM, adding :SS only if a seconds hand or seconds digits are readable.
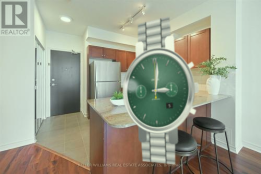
3:01
